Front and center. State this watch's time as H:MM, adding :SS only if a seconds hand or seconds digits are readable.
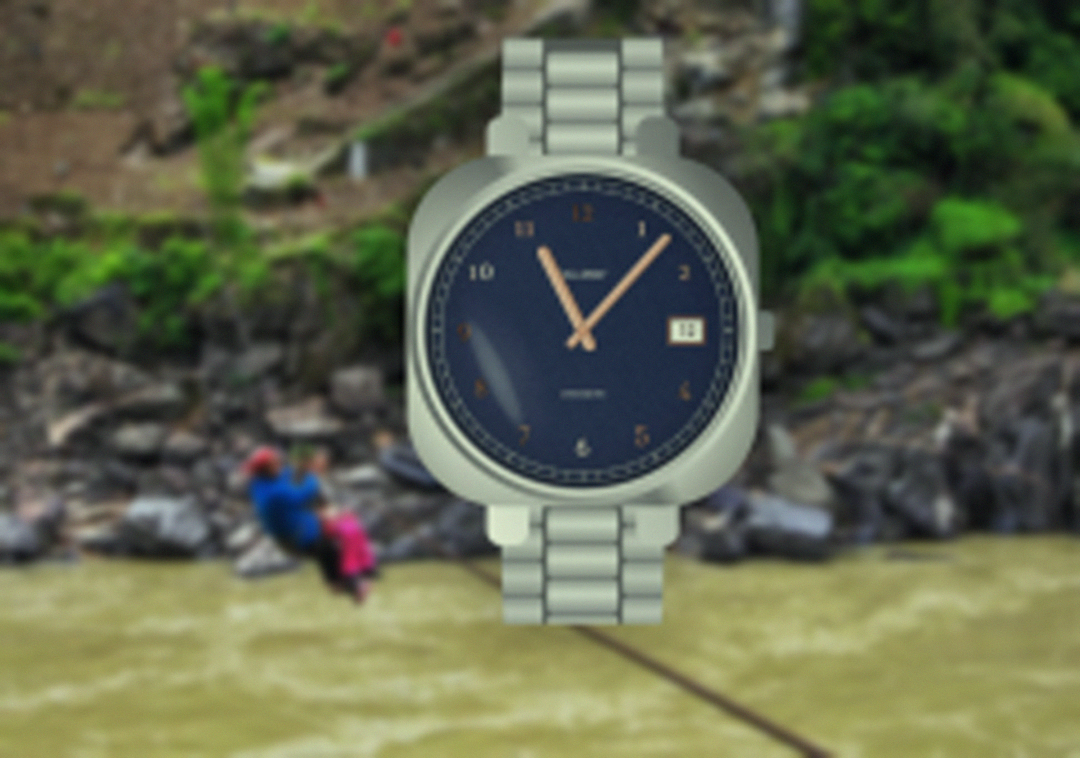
11:07
